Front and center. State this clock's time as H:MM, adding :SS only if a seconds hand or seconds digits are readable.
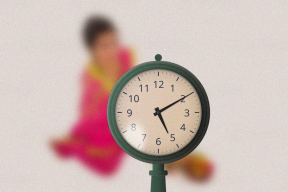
5:10
